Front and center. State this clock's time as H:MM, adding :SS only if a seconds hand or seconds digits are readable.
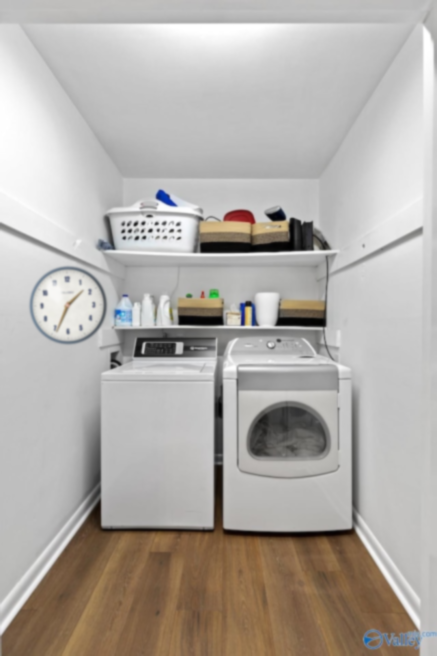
1:34
